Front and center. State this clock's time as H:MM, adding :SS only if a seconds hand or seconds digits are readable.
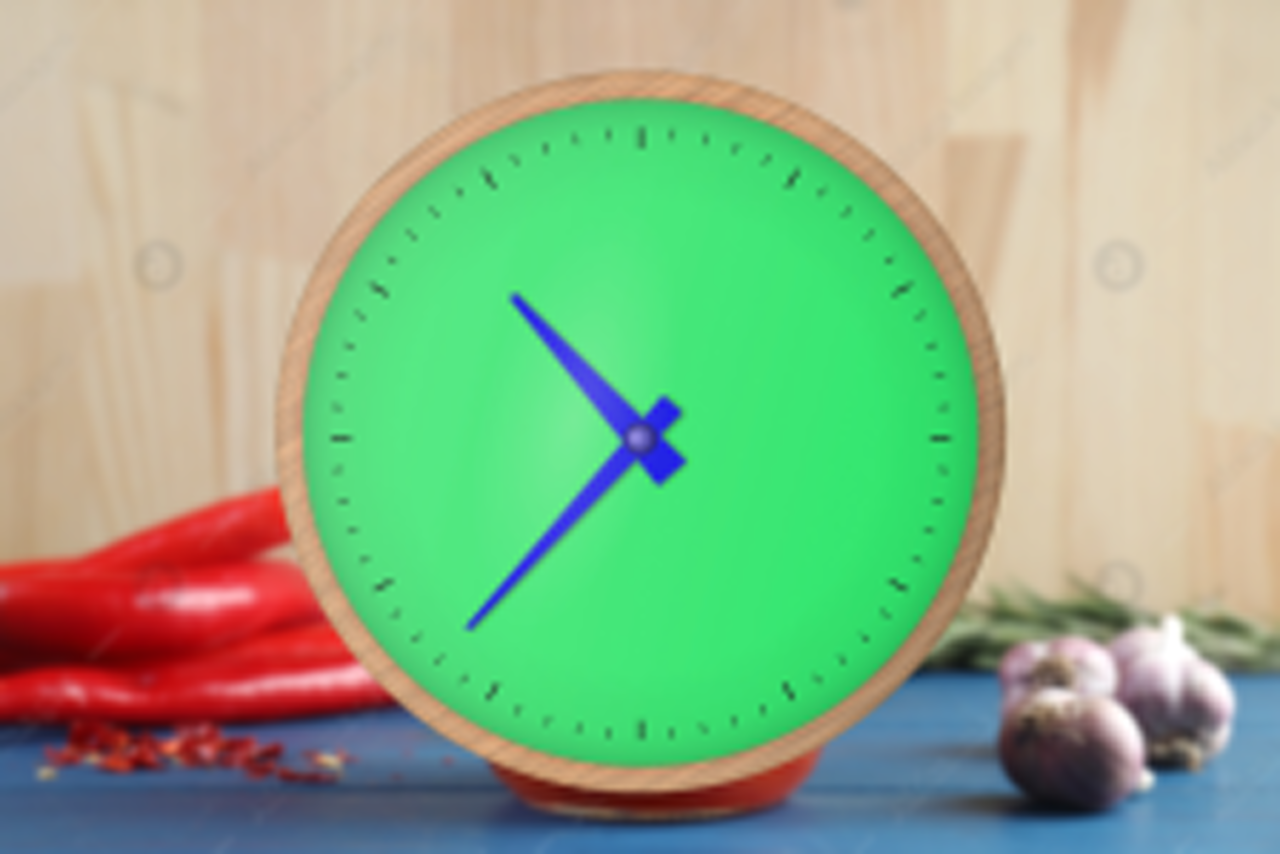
10:37
